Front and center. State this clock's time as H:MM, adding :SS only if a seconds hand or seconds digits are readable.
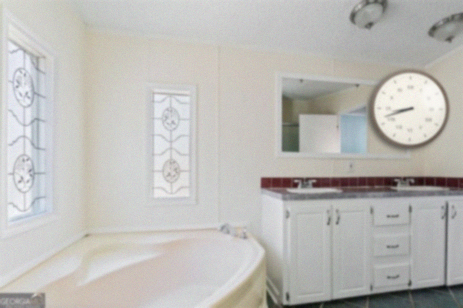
8:42
